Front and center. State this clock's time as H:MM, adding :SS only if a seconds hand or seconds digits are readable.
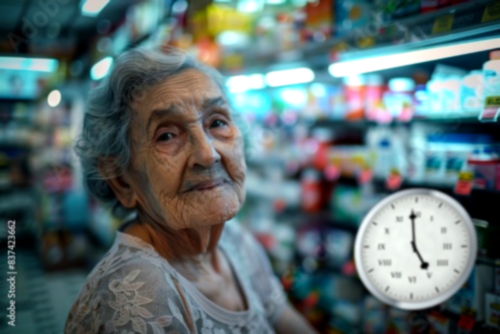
4:59
